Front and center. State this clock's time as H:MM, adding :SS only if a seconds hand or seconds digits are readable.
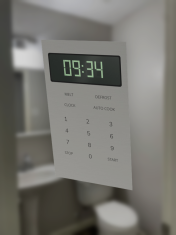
9:34
